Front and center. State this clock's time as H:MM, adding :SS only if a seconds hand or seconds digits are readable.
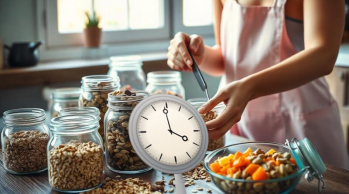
3:59
